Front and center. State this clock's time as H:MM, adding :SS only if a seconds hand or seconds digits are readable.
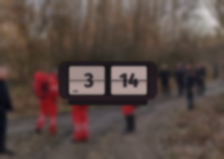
3:14
